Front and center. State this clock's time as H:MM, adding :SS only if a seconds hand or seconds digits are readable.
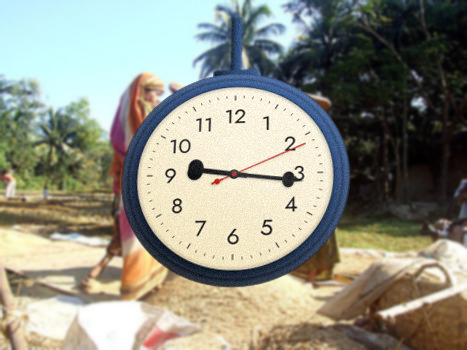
9:16:11
